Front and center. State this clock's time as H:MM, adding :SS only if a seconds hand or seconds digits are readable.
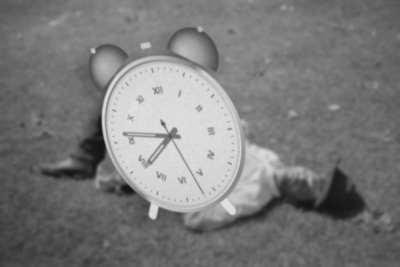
7:46:27
